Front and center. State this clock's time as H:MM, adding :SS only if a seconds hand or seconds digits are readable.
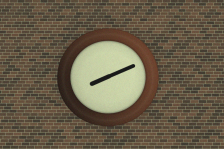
8:11
